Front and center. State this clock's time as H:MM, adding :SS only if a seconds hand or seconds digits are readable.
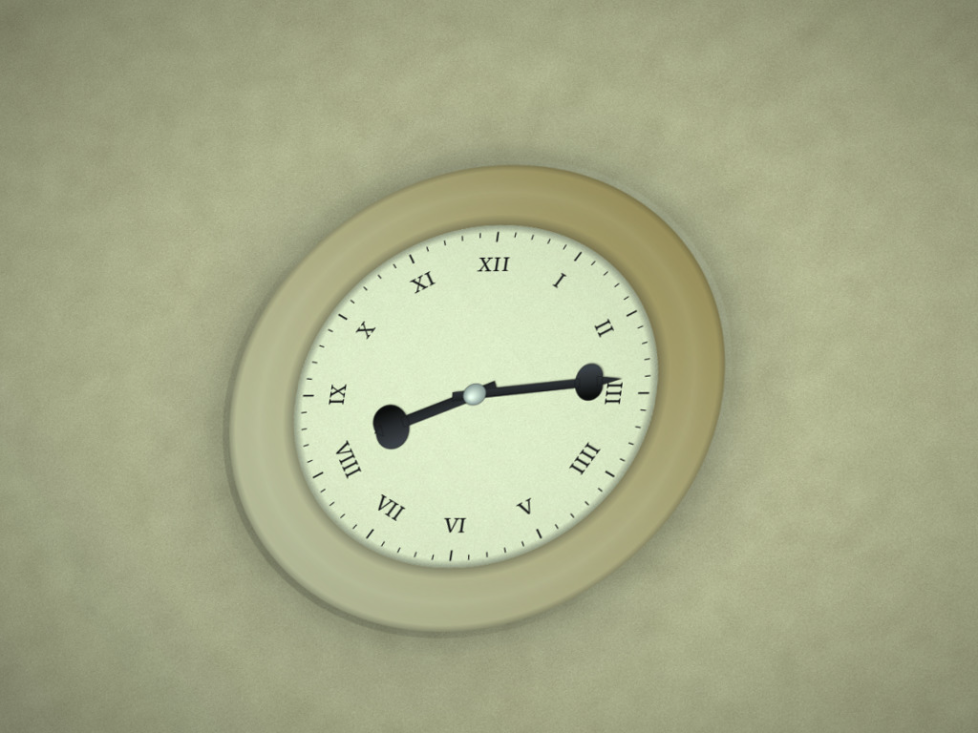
8:14
